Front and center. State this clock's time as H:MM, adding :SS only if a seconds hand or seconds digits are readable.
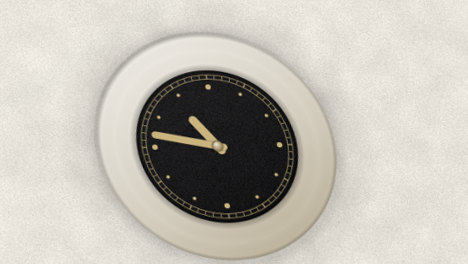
10:47
